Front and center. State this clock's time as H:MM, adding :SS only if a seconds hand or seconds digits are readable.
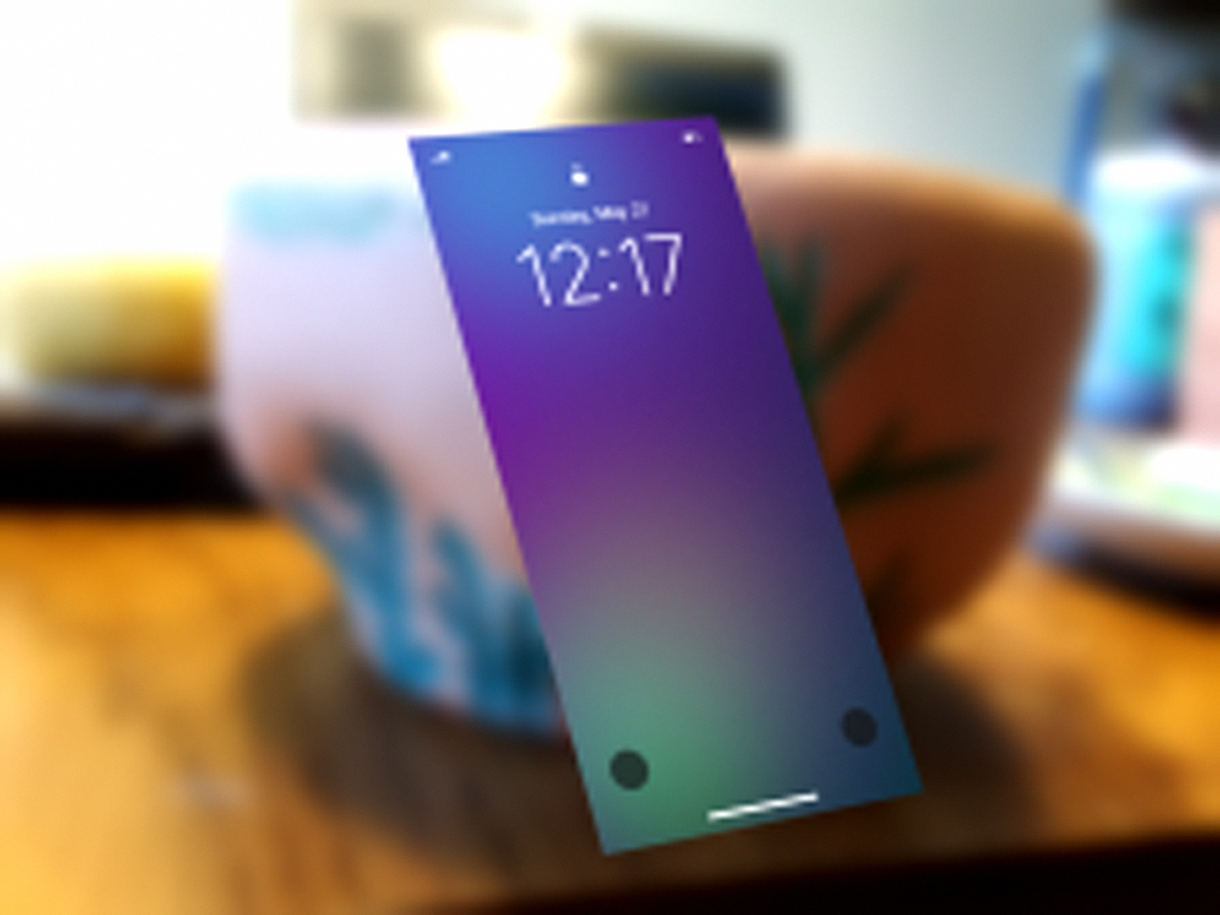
12:17
